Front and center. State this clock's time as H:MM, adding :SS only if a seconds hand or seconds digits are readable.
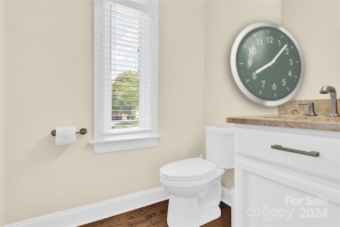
8:08
